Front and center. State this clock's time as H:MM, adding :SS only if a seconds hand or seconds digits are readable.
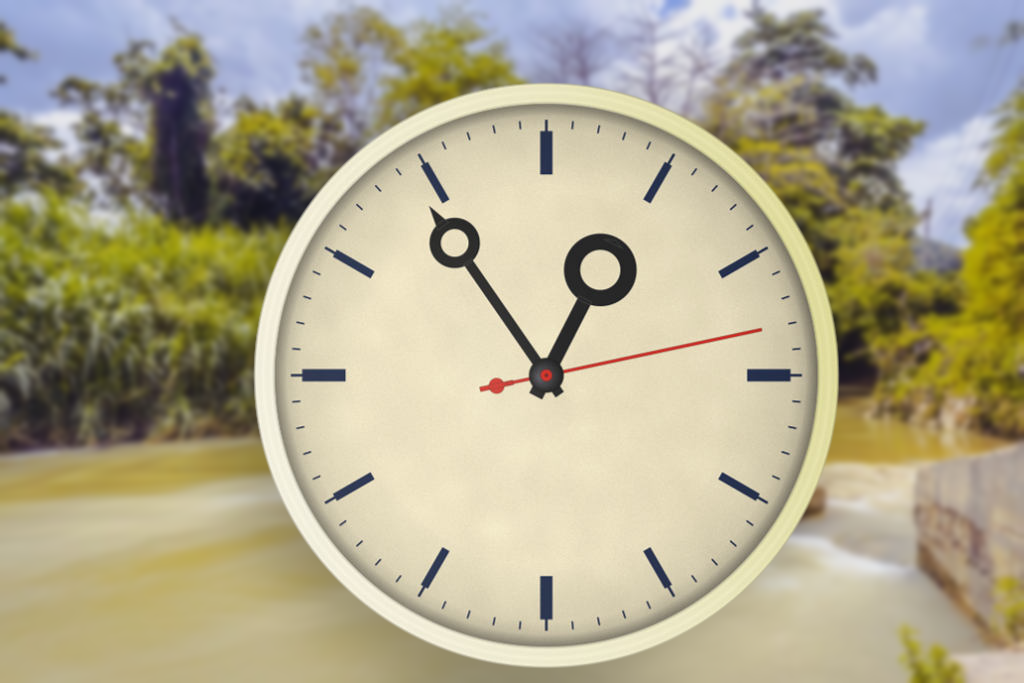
12:54:13
